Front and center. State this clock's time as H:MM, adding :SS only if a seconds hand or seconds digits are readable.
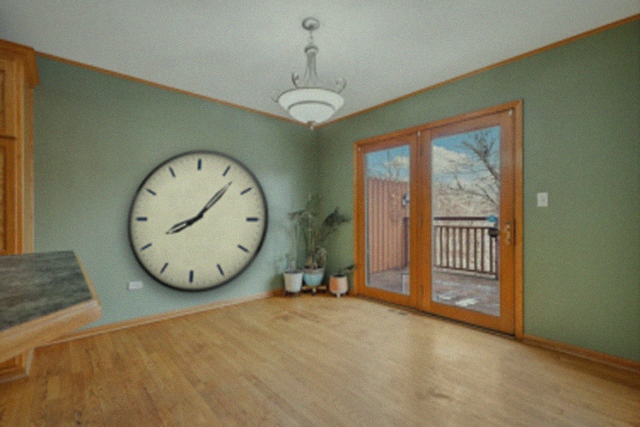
8:07
